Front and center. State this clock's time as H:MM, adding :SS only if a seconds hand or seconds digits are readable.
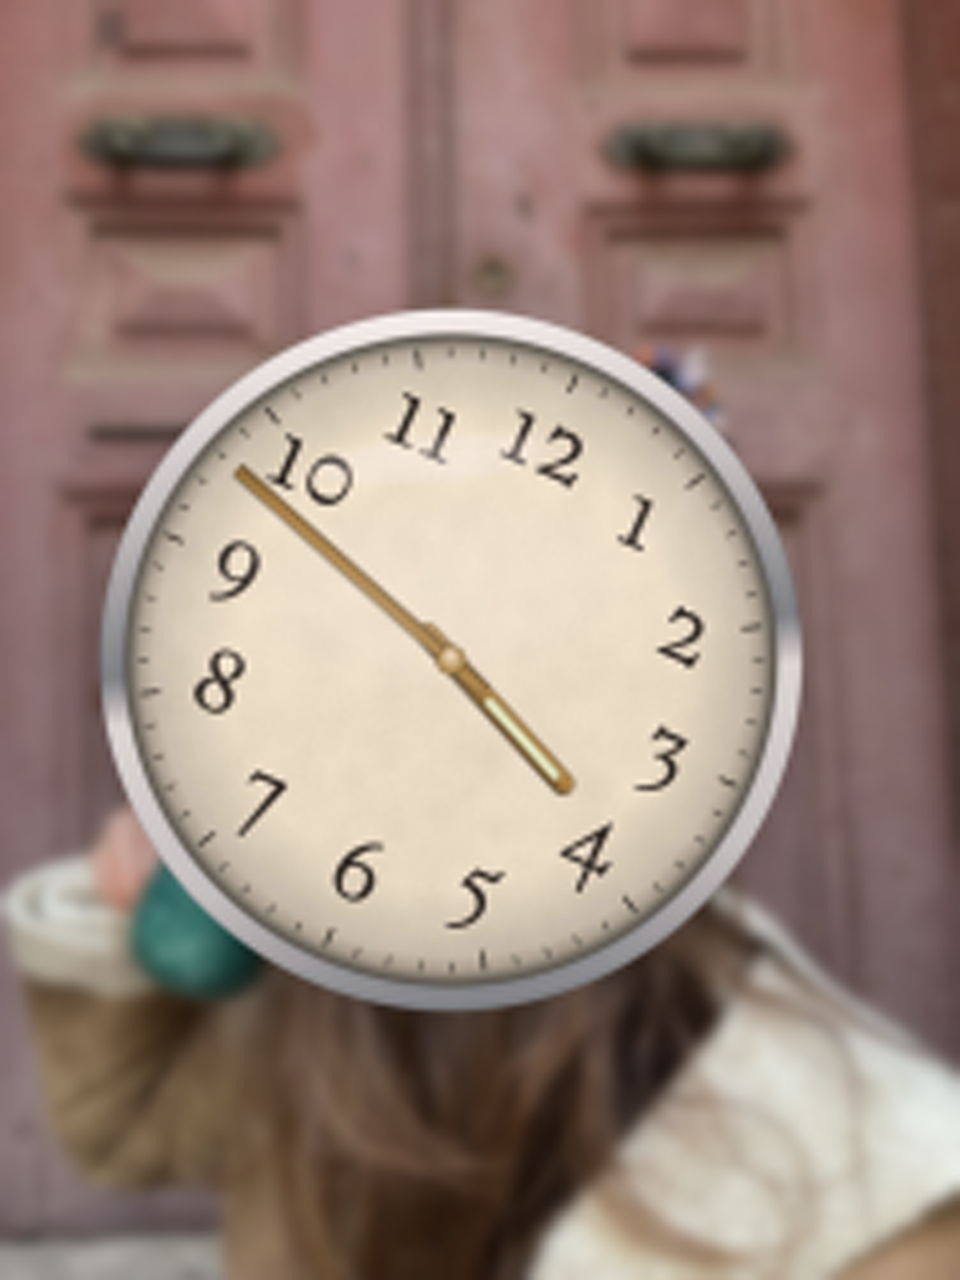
3:48
